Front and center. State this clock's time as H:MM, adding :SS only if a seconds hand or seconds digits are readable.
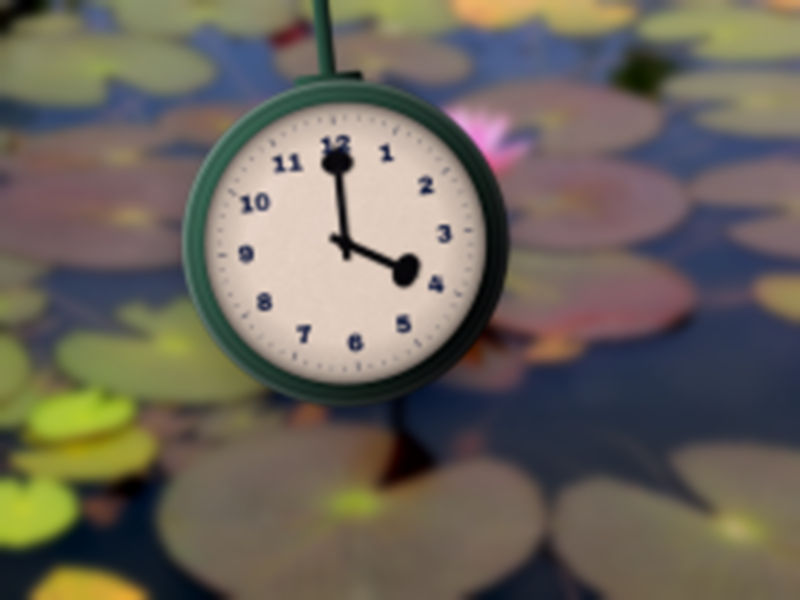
4:00
